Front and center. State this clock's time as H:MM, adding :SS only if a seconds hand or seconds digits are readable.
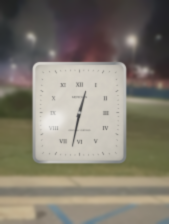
12:32
